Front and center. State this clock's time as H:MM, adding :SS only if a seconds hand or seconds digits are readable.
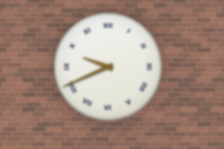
9:41
